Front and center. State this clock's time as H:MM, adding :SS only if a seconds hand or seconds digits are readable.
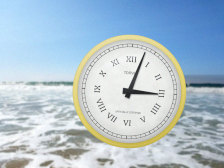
3:03
